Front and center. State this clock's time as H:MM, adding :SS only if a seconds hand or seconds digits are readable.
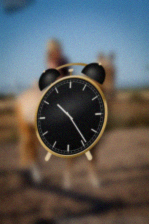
10:24
